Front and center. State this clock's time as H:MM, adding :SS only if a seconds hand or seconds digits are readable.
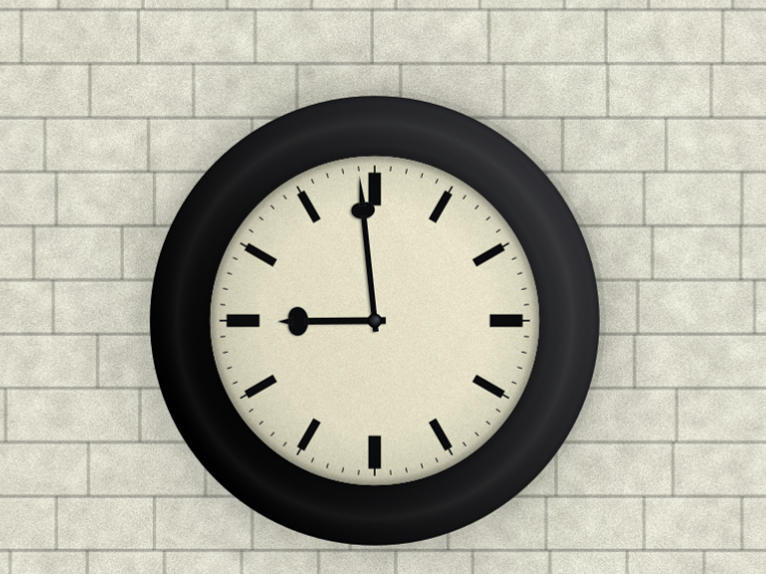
8:59
